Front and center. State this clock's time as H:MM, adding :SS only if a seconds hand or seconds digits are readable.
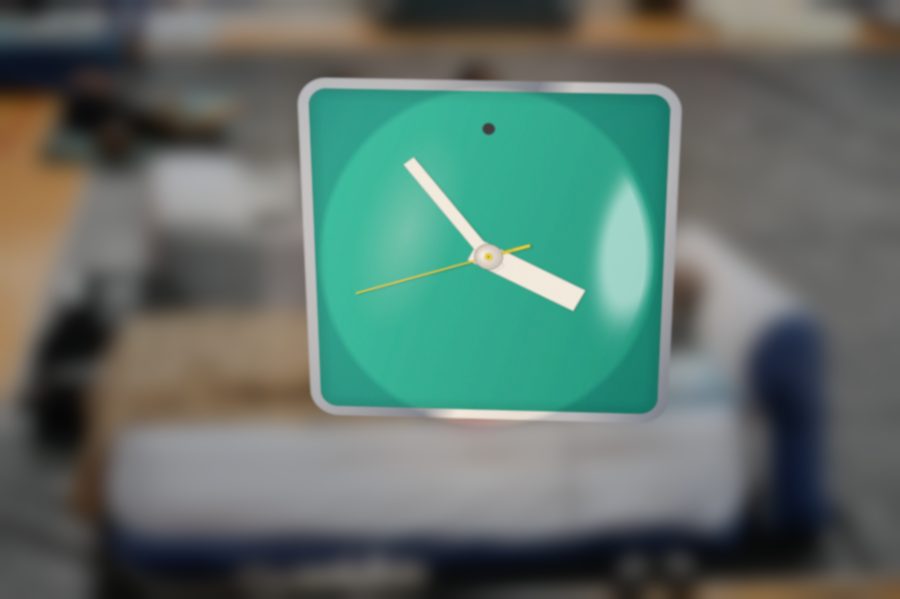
3:53:42
